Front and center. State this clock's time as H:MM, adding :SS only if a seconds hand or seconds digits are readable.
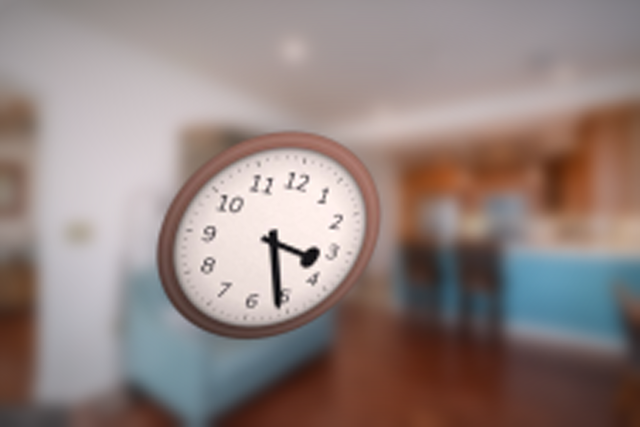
3:26
